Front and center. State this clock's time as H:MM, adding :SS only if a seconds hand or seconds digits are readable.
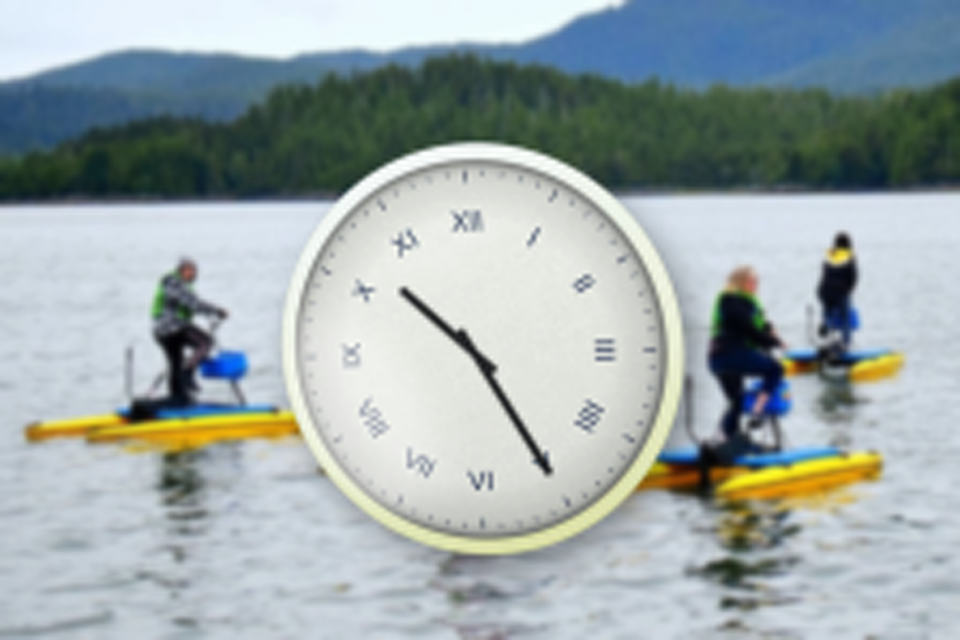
10:25
